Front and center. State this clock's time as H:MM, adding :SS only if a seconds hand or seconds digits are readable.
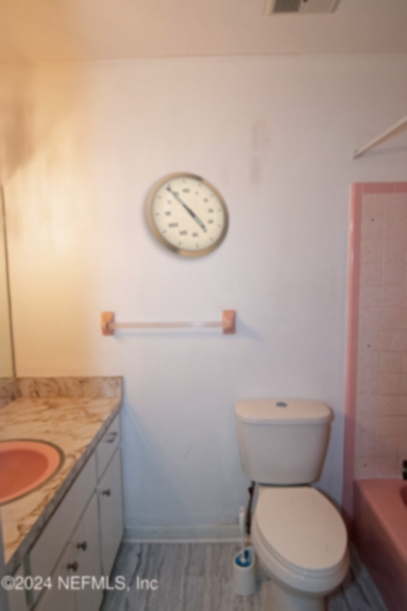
4:54
